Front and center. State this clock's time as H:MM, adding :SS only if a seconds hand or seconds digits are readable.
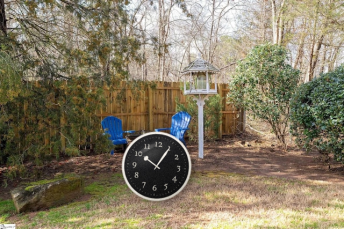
10:05
